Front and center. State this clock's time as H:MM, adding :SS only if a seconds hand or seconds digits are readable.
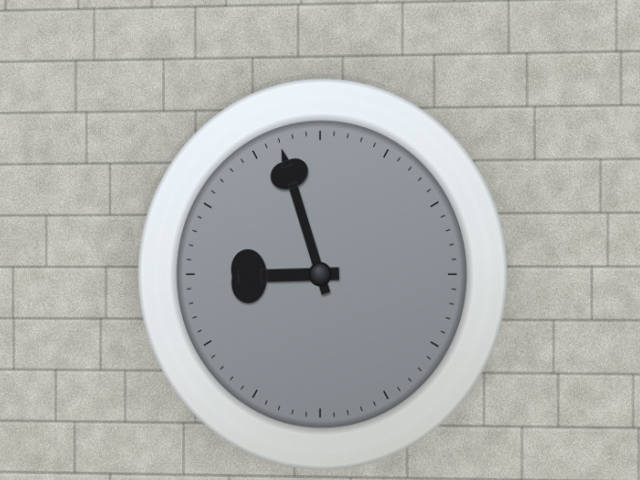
8:57
